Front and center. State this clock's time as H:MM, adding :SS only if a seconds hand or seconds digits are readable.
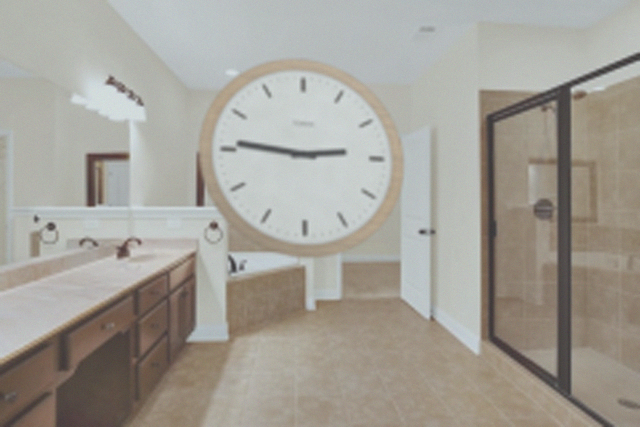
2:46
